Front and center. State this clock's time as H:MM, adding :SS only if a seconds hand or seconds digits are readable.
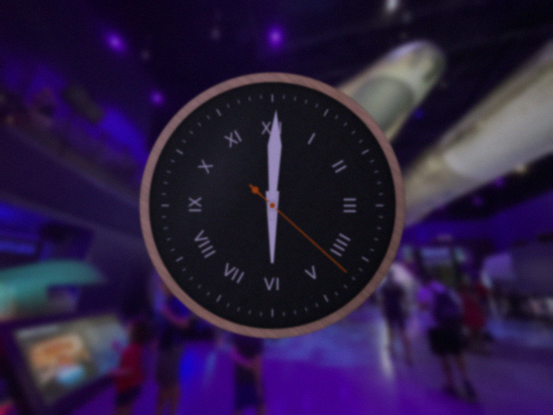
6:00:22
